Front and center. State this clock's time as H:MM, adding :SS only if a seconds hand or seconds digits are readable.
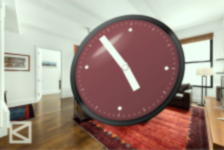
4:53
